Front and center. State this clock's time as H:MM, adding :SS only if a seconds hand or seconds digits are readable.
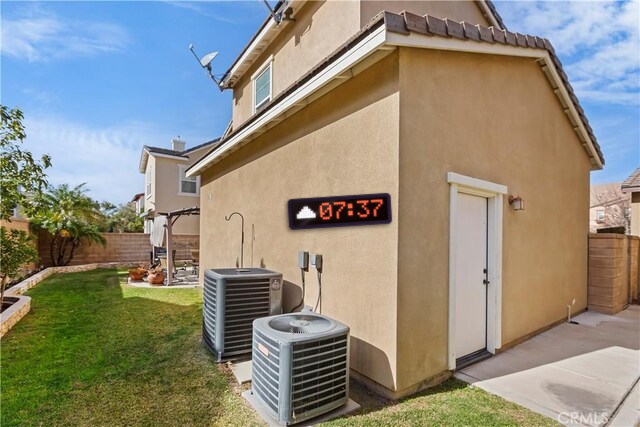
7:37
